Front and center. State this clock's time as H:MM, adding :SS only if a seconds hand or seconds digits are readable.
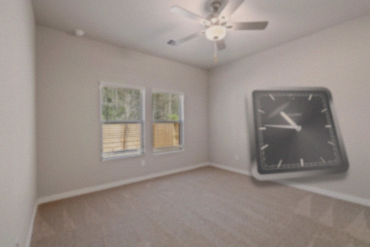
10:46
